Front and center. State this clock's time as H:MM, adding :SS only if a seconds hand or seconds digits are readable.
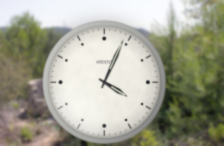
4:04
